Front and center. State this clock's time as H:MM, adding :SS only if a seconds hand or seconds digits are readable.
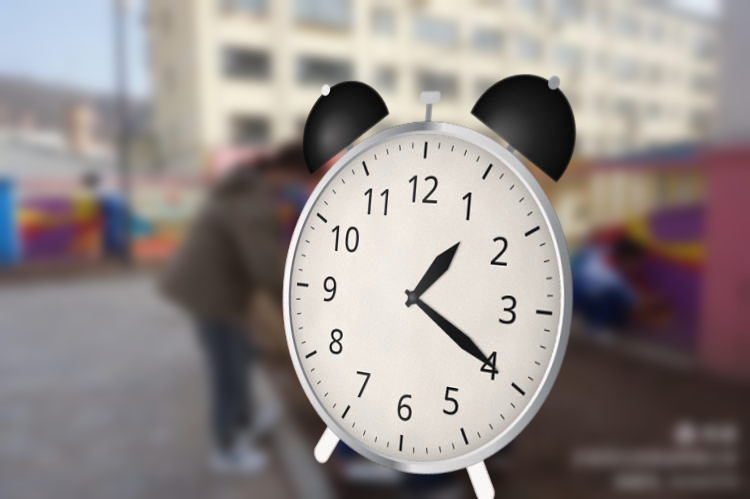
1:20
